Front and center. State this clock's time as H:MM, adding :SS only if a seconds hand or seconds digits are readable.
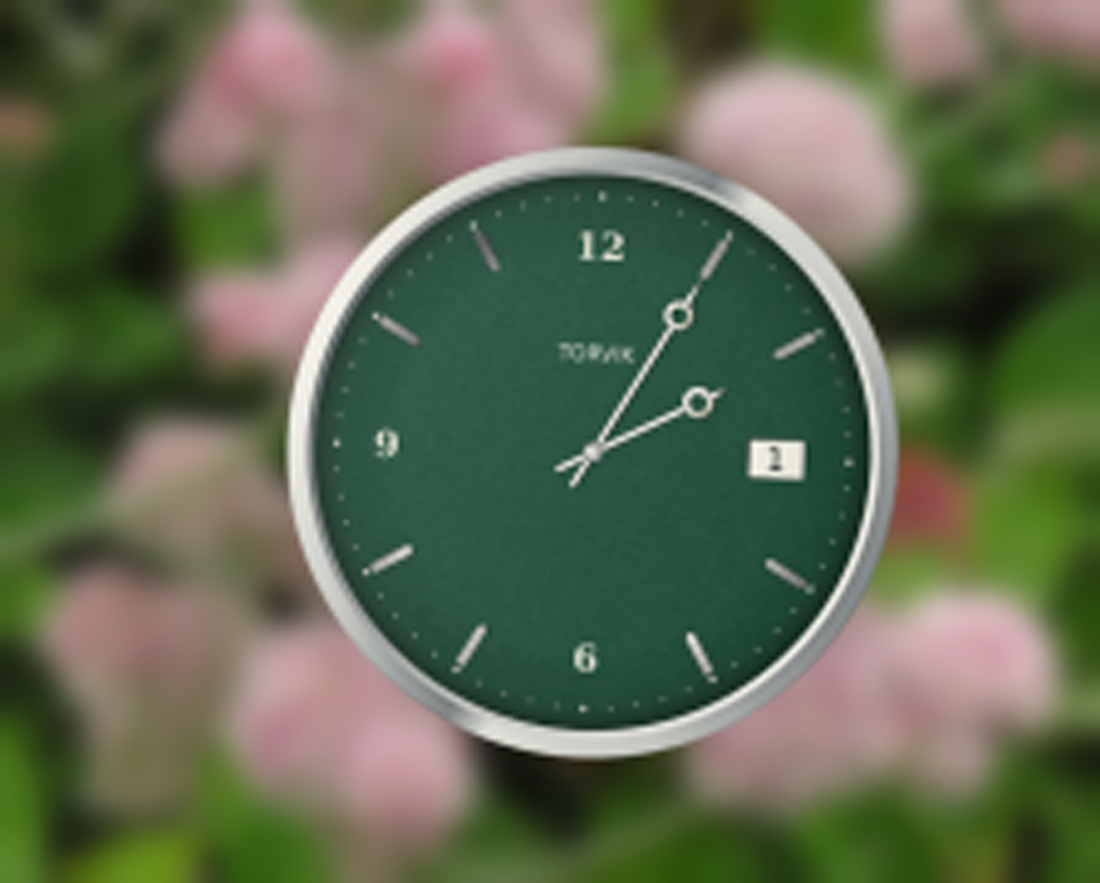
2:05
